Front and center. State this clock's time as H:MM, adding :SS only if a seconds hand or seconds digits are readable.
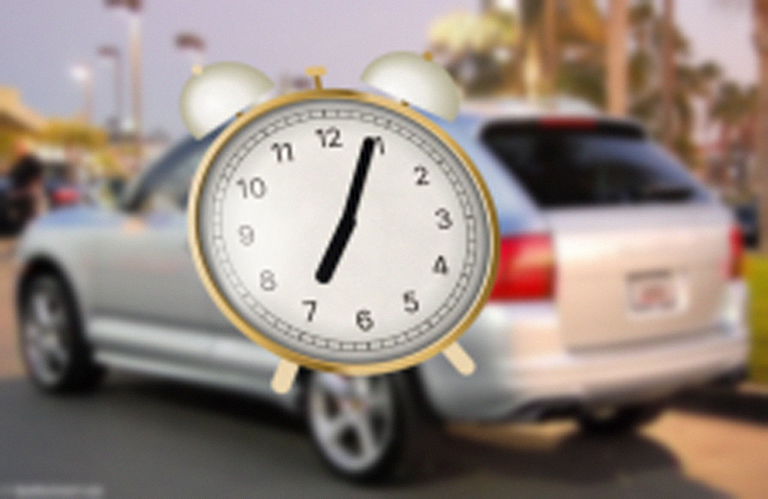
7:04
